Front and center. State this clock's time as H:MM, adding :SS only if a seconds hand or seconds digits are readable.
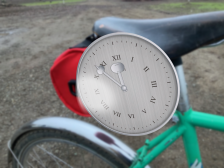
11:53
